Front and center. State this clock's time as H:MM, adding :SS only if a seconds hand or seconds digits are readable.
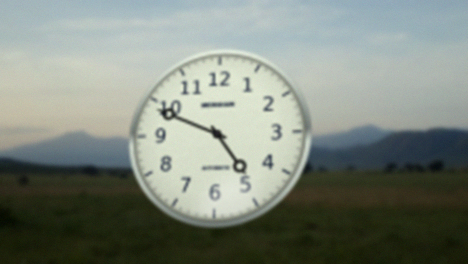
4:49
